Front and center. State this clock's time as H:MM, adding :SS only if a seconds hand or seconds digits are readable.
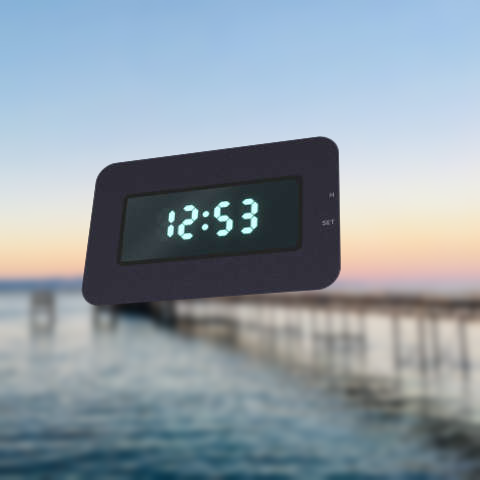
12:53
